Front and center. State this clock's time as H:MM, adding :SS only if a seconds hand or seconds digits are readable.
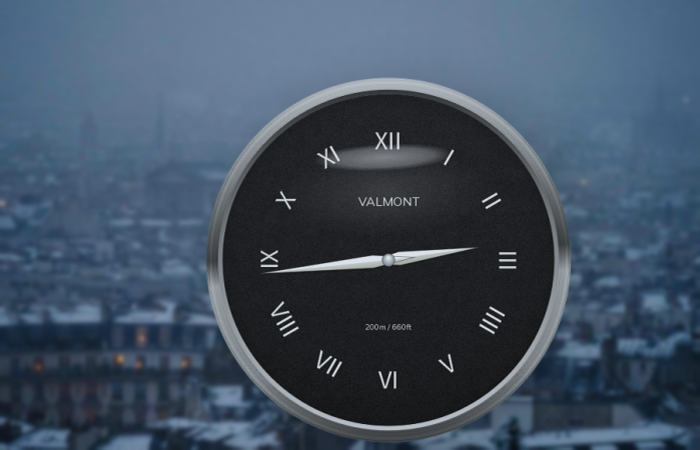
2:44
